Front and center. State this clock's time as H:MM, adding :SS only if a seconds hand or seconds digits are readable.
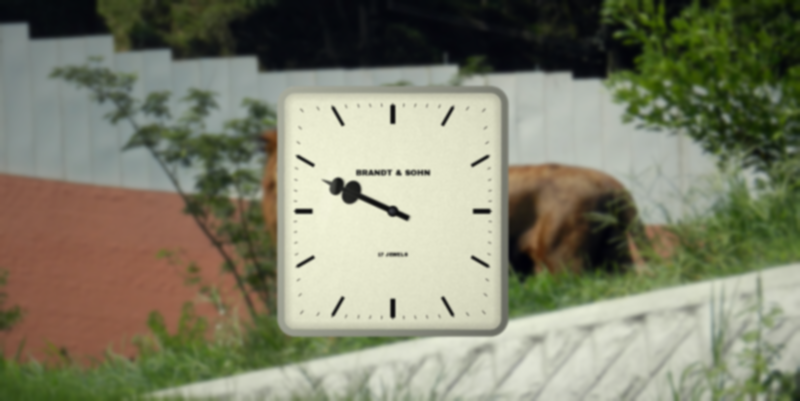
9:49
